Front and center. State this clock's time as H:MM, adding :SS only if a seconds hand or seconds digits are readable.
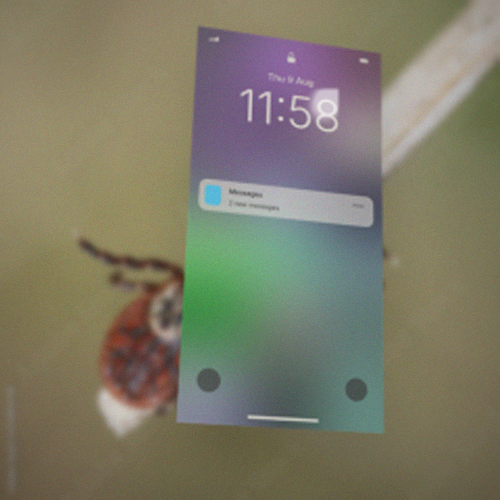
11:58
